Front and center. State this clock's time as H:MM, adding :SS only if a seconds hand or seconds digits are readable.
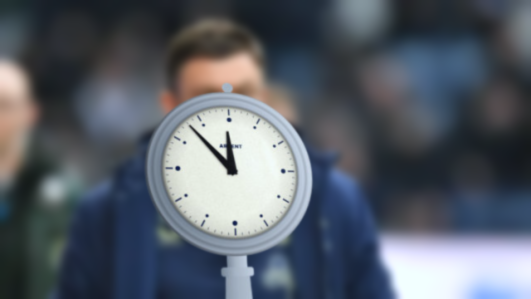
11:53
